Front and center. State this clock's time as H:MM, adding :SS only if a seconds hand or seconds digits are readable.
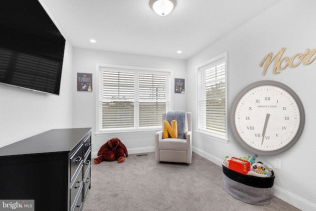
6:32
